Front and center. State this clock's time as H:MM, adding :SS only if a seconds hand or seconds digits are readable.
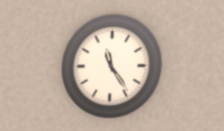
11:24
